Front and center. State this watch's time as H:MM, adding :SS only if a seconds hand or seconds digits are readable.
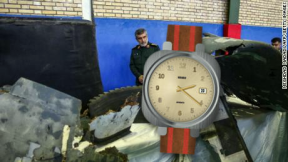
2:21
